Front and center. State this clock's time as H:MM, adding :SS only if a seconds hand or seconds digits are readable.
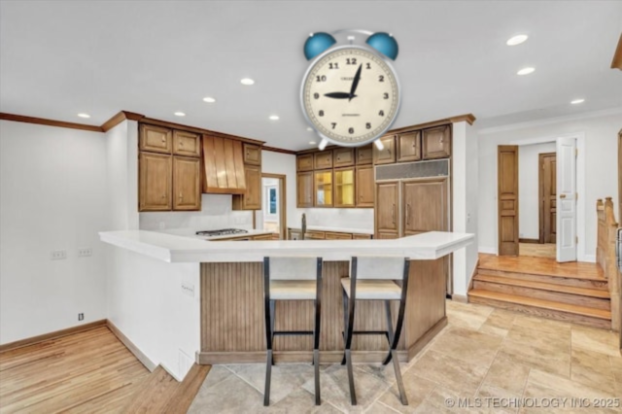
9:03
